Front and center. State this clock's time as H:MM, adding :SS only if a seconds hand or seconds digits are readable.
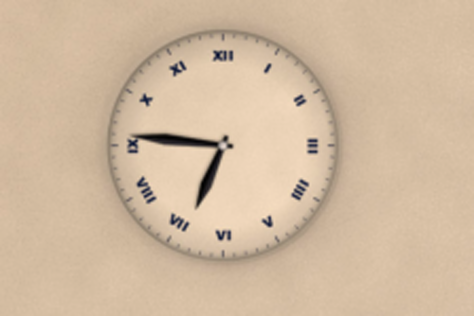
6:46
